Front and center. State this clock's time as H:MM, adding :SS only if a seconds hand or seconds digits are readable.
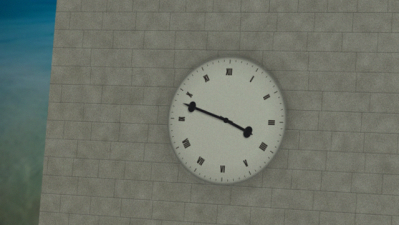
3:48
